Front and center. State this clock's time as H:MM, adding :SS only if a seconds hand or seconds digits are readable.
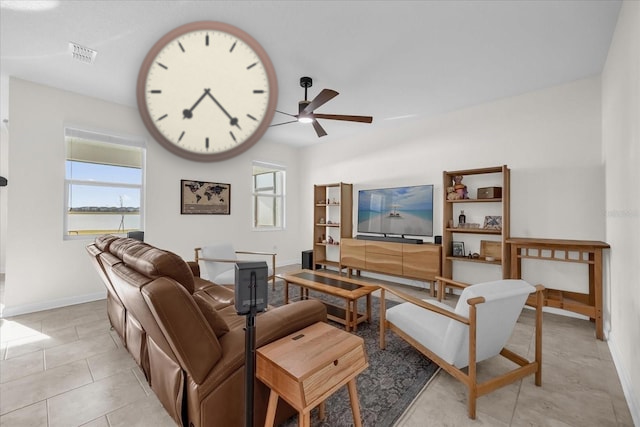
7:23
